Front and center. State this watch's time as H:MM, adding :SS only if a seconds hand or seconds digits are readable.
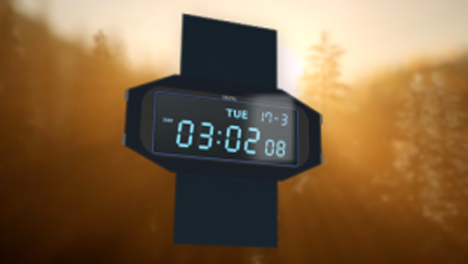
3:02:08
